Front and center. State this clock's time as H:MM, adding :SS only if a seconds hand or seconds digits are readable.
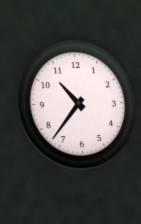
10:37
